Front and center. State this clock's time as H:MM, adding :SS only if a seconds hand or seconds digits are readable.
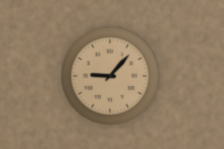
9:07
